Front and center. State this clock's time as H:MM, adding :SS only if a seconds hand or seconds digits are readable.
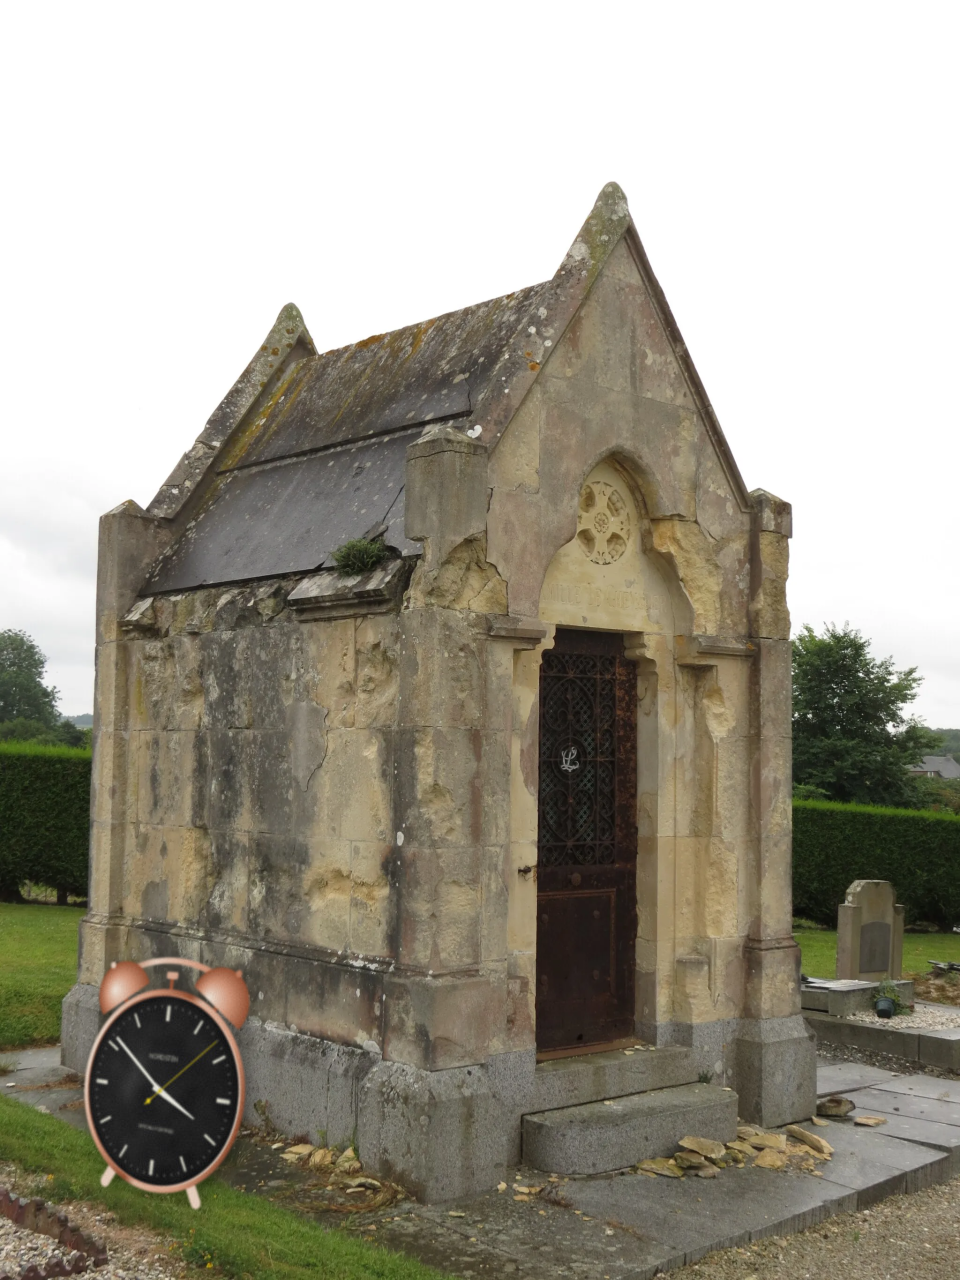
3:51:08
